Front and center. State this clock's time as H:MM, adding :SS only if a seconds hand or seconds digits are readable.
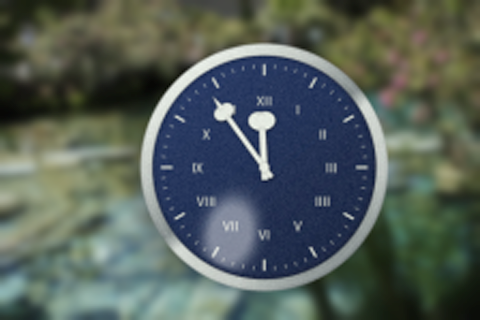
11:54
